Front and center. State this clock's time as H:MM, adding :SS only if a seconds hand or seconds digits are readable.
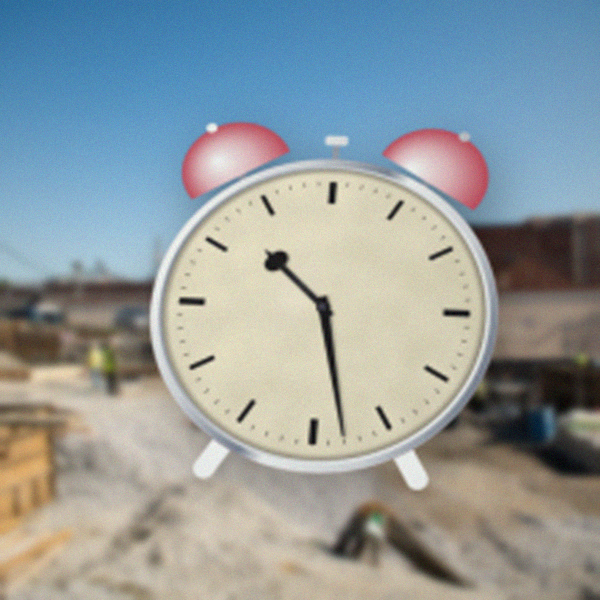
10:28
